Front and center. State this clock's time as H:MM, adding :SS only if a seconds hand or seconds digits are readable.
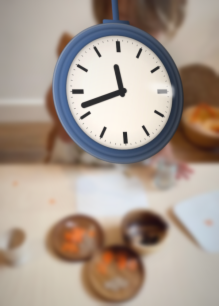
11:42
